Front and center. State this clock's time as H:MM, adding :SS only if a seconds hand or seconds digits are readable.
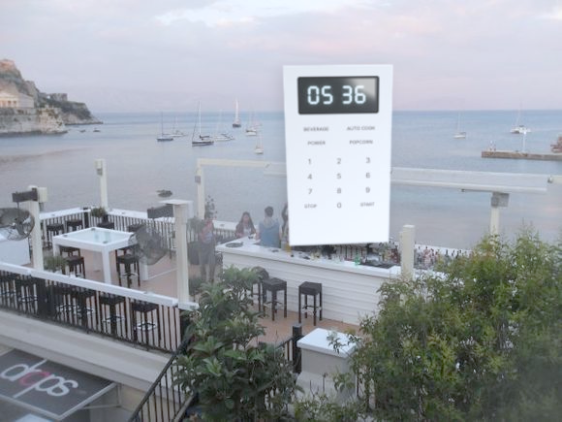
5:36
